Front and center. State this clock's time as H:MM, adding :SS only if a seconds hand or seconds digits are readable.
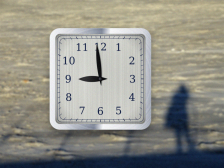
8:59
